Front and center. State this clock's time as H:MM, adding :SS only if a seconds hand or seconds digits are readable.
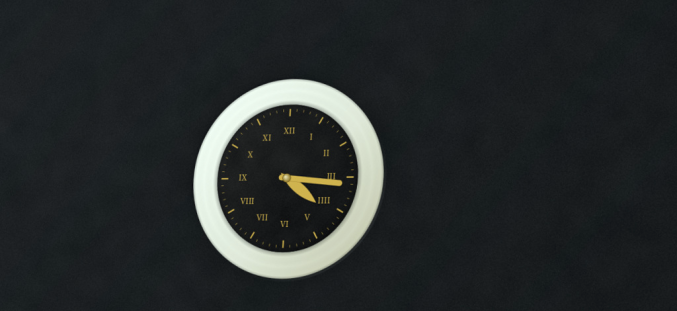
4:16
